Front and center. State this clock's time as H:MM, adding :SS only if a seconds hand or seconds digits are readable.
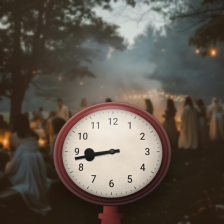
8:43
